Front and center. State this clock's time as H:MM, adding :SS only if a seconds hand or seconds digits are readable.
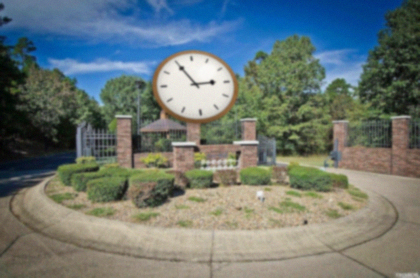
2:55
